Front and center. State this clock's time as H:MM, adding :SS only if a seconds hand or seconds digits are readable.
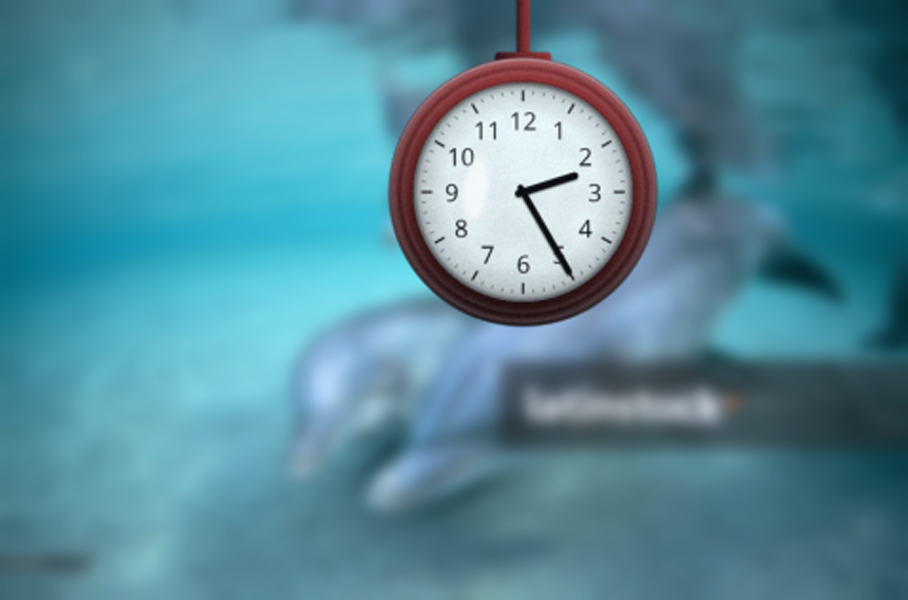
2:25
